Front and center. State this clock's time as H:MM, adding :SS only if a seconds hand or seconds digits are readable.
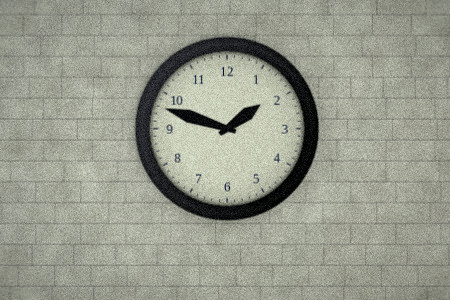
1:48
